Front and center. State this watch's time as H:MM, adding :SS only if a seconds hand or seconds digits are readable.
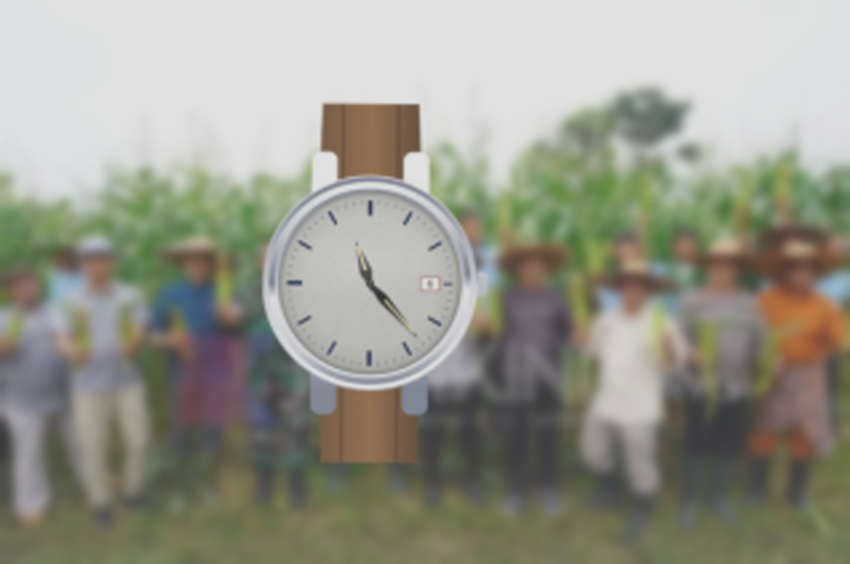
11:23
